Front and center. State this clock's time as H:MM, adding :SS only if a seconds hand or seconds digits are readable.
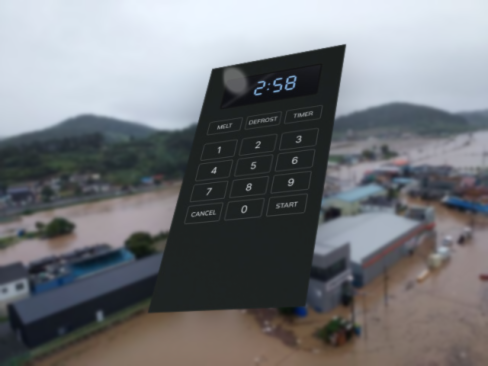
2:58
